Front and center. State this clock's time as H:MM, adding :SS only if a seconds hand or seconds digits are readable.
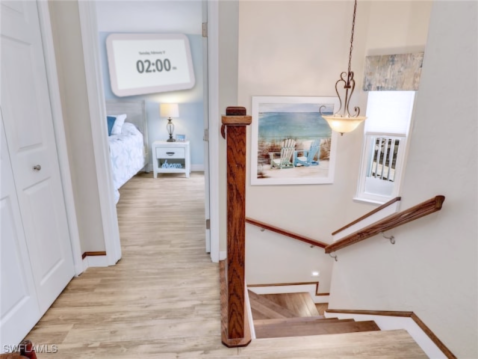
2:00
